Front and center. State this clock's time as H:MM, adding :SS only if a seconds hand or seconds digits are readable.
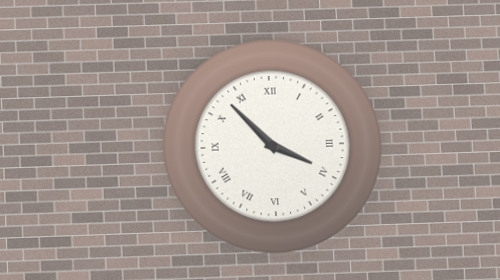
3:53
